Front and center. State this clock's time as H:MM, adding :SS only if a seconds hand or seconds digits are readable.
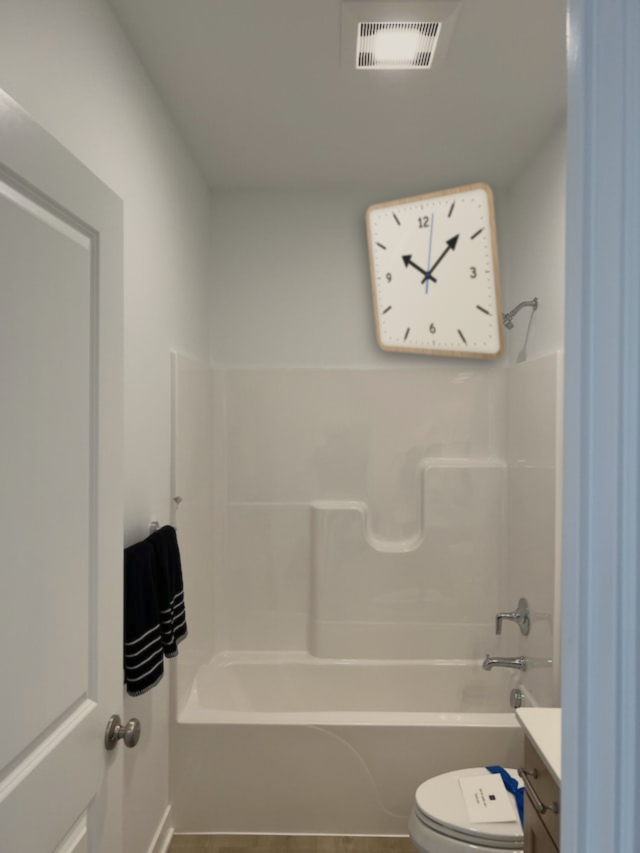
10:08:02
